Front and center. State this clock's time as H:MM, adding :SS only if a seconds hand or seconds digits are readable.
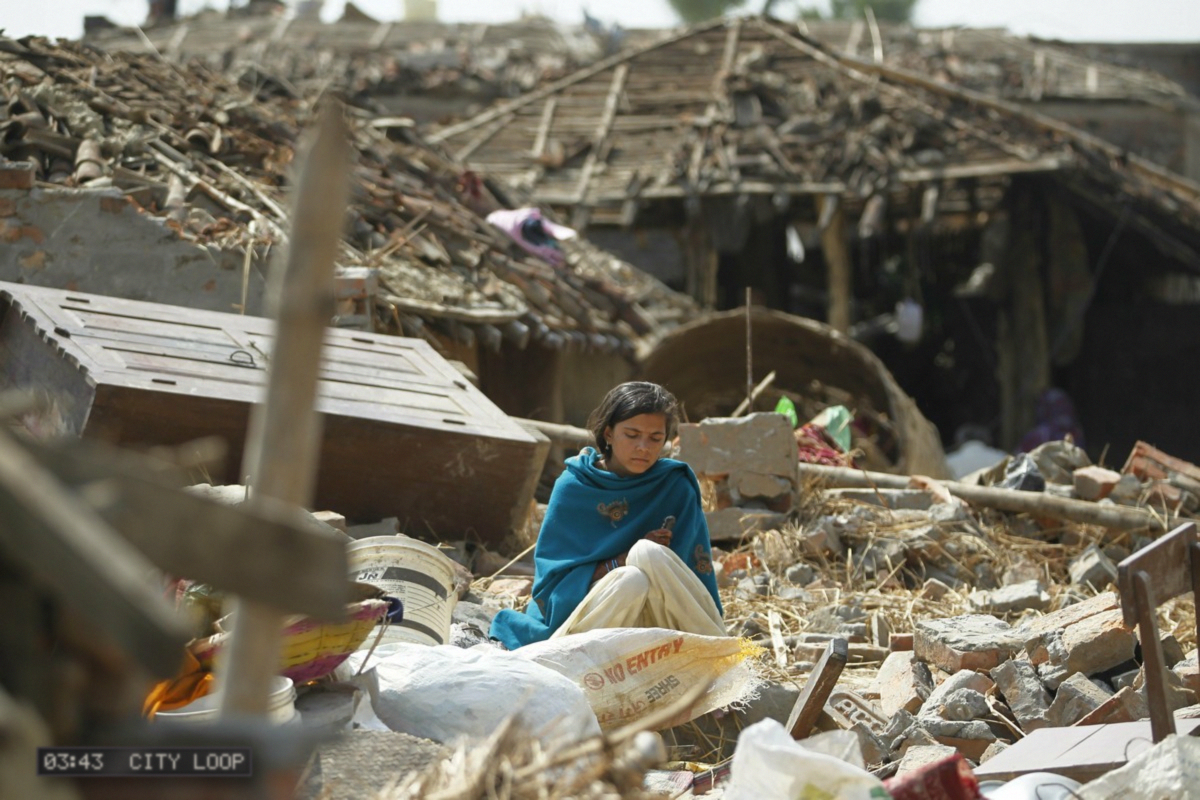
3:43
